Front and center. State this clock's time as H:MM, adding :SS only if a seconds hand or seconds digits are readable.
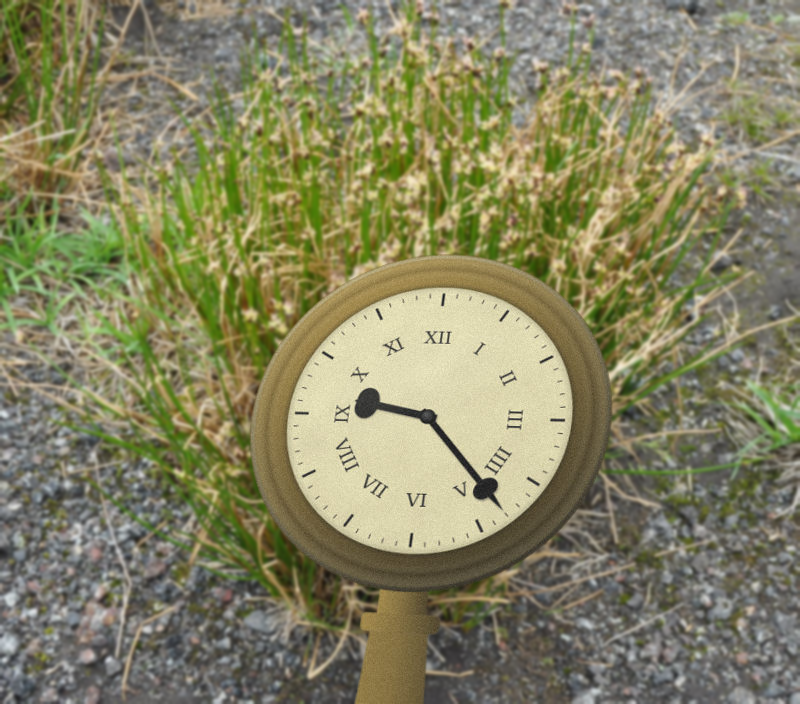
9:23
